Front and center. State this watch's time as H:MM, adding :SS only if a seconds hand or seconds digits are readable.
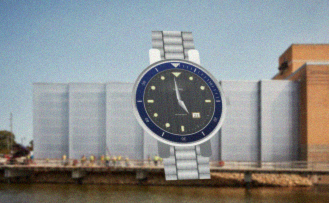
4:59
